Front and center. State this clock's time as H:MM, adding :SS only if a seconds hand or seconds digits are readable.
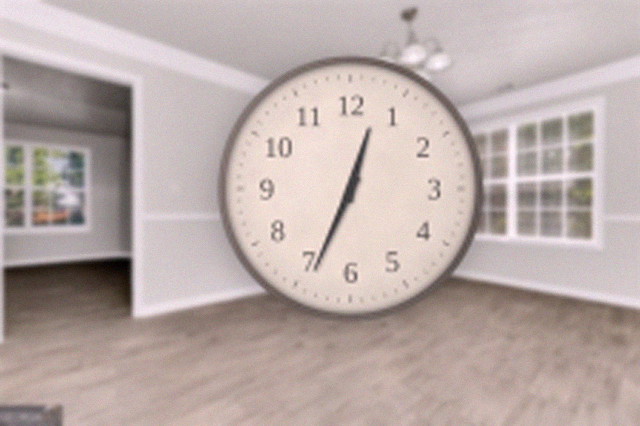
12:34
